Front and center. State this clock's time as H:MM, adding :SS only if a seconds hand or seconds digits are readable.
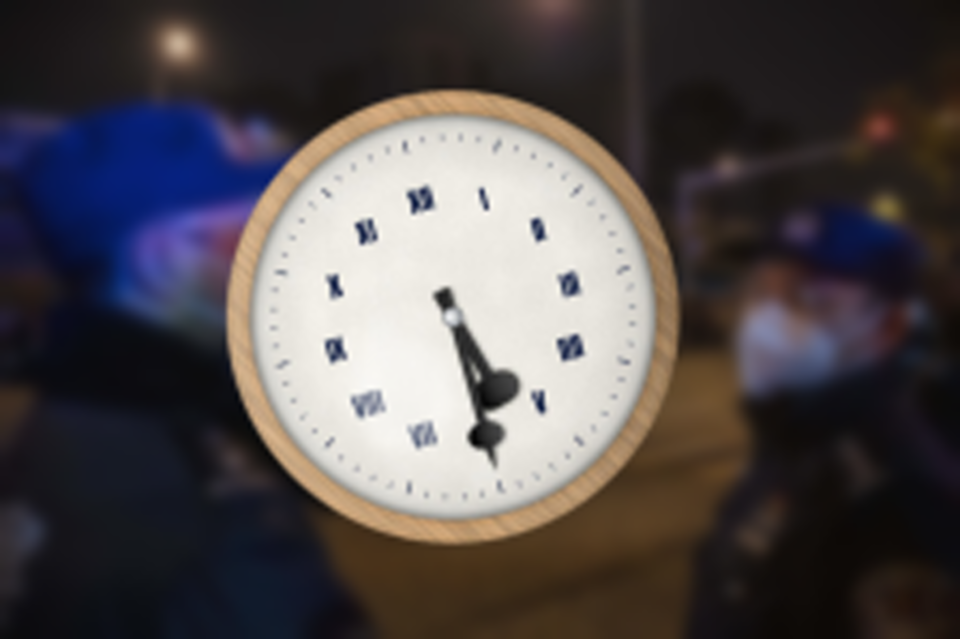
5:30
